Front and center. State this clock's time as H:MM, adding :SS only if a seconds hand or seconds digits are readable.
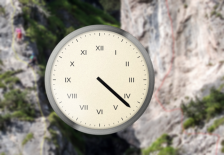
4:22
